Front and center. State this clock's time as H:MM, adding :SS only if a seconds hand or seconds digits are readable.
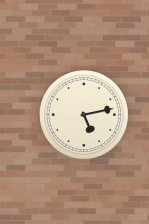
5:13
